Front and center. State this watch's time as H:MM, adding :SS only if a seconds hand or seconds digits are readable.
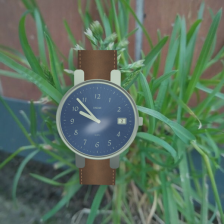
9:53
